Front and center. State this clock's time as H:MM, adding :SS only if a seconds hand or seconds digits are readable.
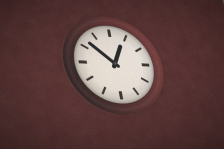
12:52
